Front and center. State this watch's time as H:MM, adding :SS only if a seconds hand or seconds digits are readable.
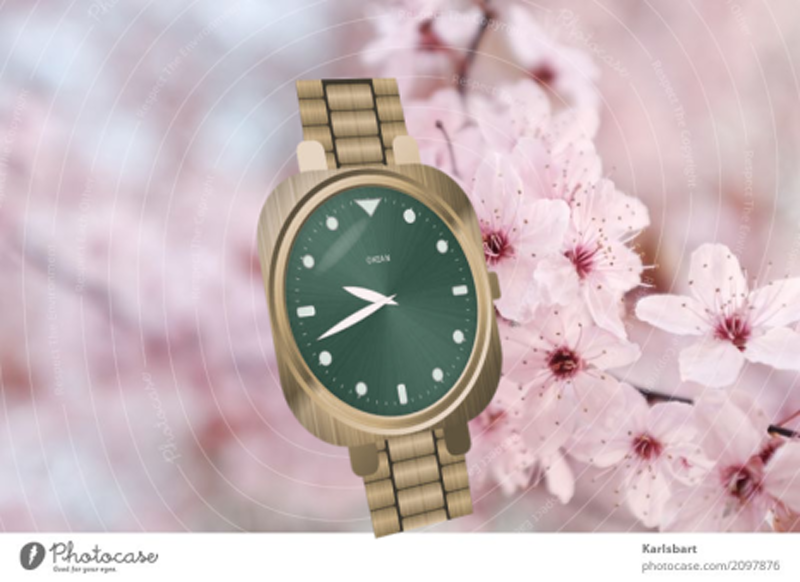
9:42
